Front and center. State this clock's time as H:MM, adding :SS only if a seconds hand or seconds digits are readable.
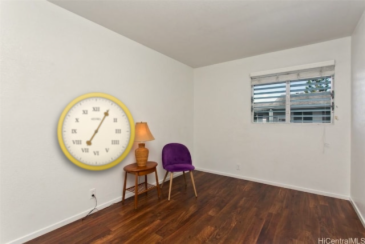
7:05
